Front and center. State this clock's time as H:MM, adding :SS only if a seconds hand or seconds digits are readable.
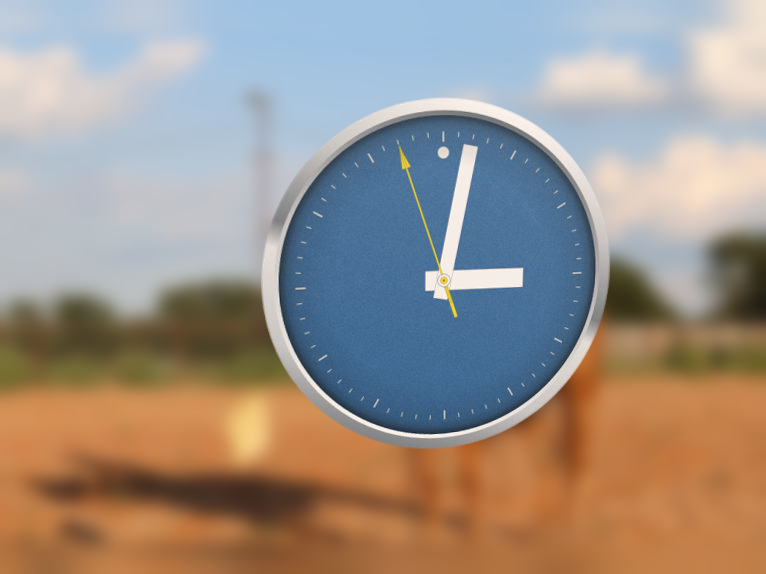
3:01:57
